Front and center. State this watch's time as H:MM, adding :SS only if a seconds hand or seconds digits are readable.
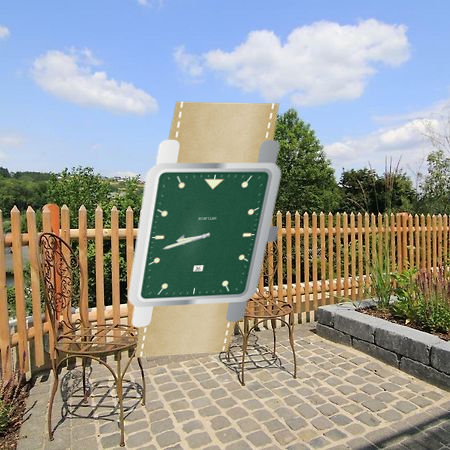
8:42
